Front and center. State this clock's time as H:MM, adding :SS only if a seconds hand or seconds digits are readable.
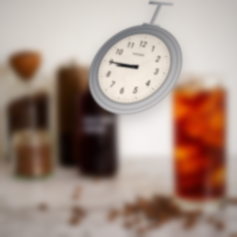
8:45
